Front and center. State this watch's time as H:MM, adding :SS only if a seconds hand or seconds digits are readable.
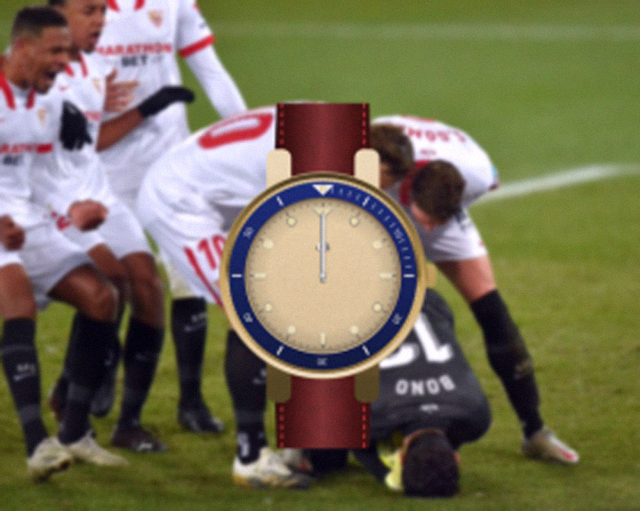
12:00
